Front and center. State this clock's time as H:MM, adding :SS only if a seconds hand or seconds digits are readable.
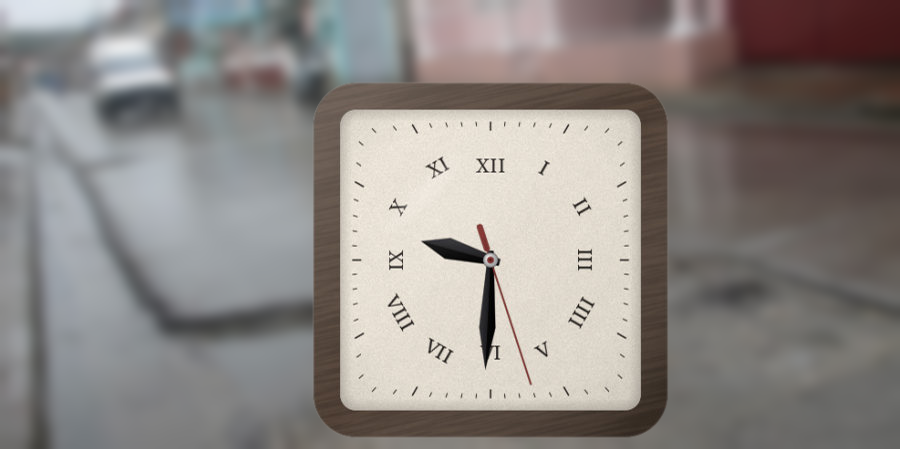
9:30:27
